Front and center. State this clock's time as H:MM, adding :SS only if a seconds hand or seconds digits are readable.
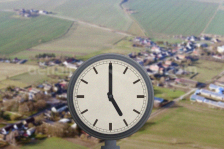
5:00
